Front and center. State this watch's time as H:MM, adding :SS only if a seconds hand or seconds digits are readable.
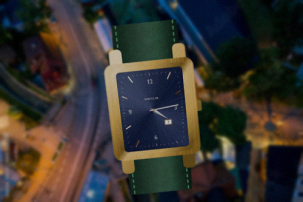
4:14
